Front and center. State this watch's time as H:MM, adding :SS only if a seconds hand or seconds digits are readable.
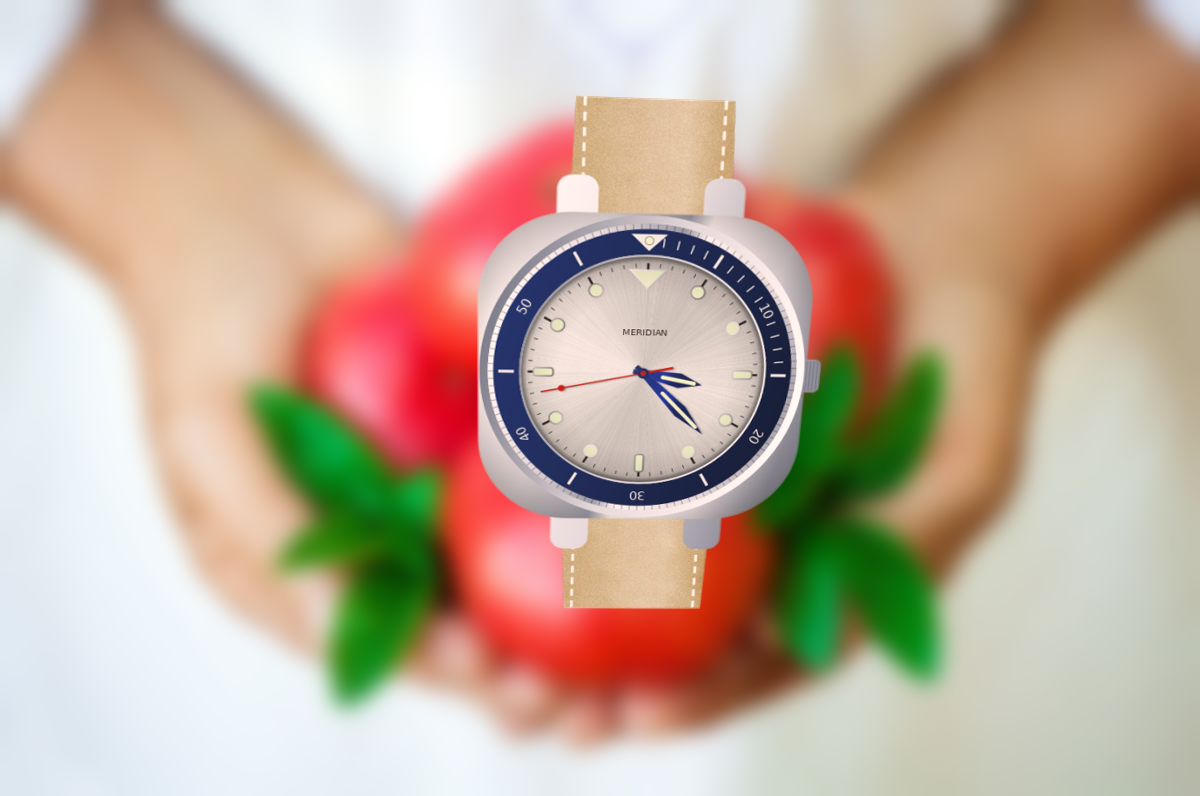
3:22:43
